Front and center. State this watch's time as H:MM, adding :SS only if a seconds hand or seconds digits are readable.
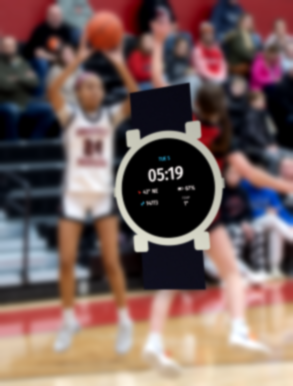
5:19
